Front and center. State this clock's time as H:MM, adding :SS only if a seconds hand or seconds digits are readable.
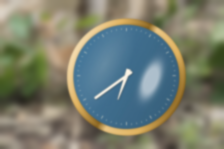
6:39
